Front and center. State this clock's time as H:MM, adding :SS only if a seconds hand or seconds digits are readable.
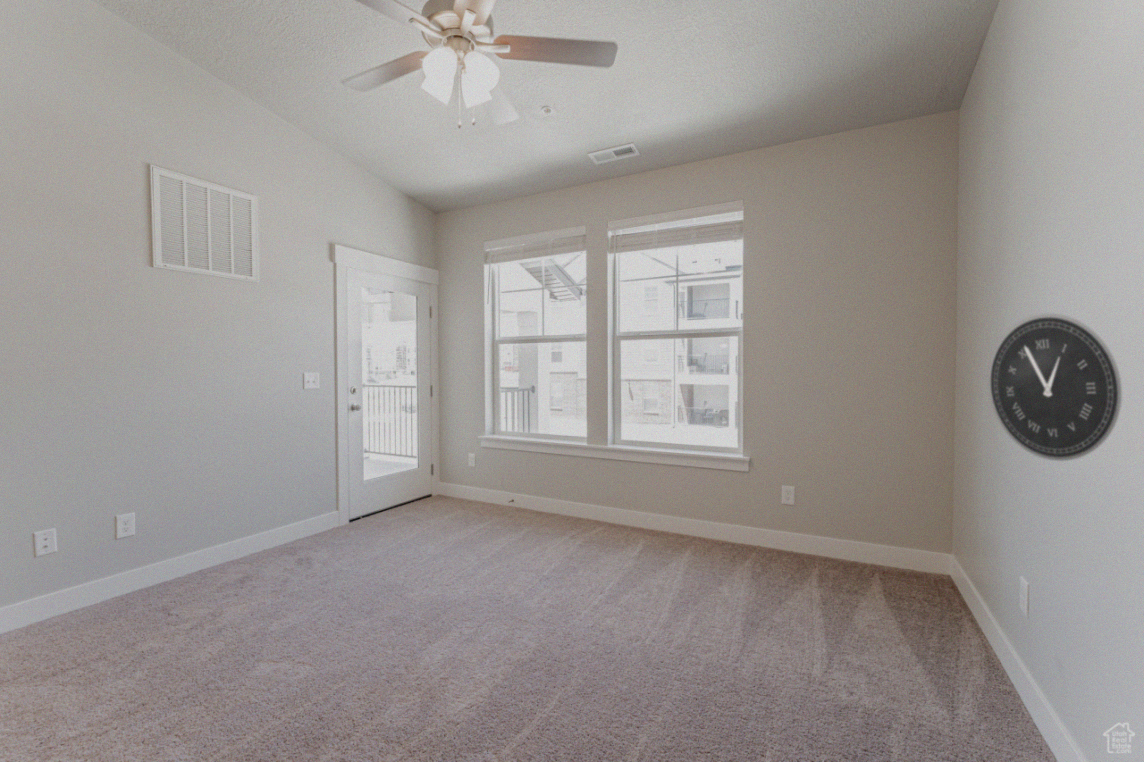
12:56
